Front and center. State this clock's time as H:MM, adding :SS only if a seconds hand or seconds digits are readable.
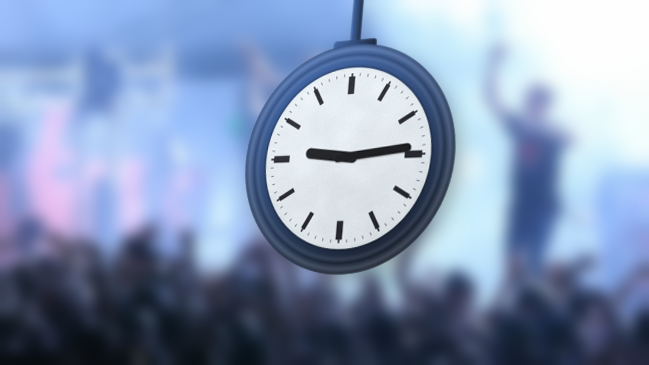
9:14
